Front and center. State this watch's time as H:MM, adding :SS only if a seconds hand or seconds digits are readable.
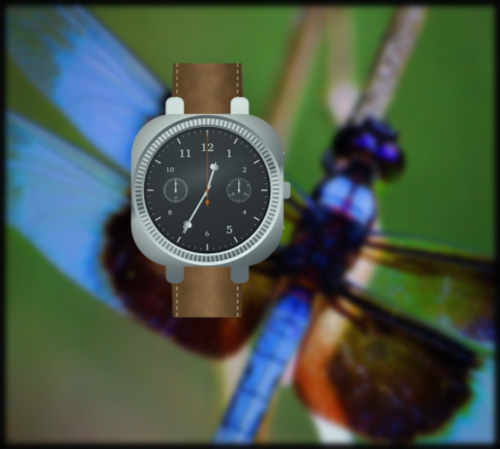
12:35
